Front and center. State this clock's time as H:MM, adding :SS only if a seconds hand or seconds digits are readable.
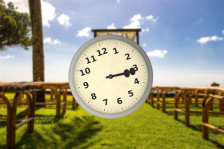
3:16
